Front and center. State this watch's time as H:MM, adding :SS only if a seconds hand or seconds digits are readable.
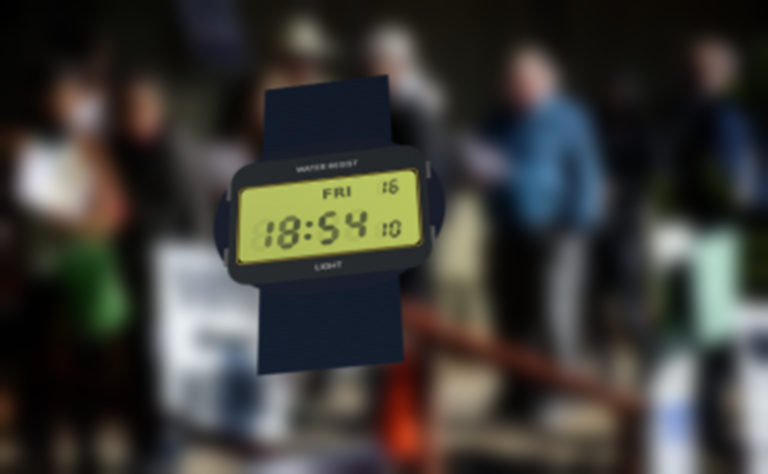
18:54:10
